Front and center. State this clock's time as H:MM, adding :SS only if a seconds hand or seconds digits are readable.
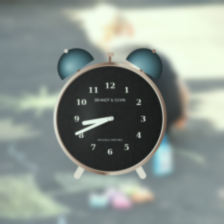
8:41
